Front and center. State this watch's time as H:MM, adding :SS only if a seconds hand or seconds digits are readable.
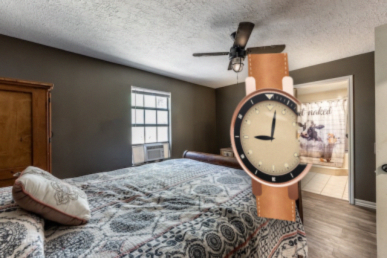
9:02
